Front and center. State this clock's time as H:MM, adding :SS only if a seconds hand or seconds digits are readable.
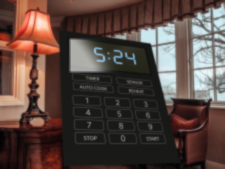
5:24
